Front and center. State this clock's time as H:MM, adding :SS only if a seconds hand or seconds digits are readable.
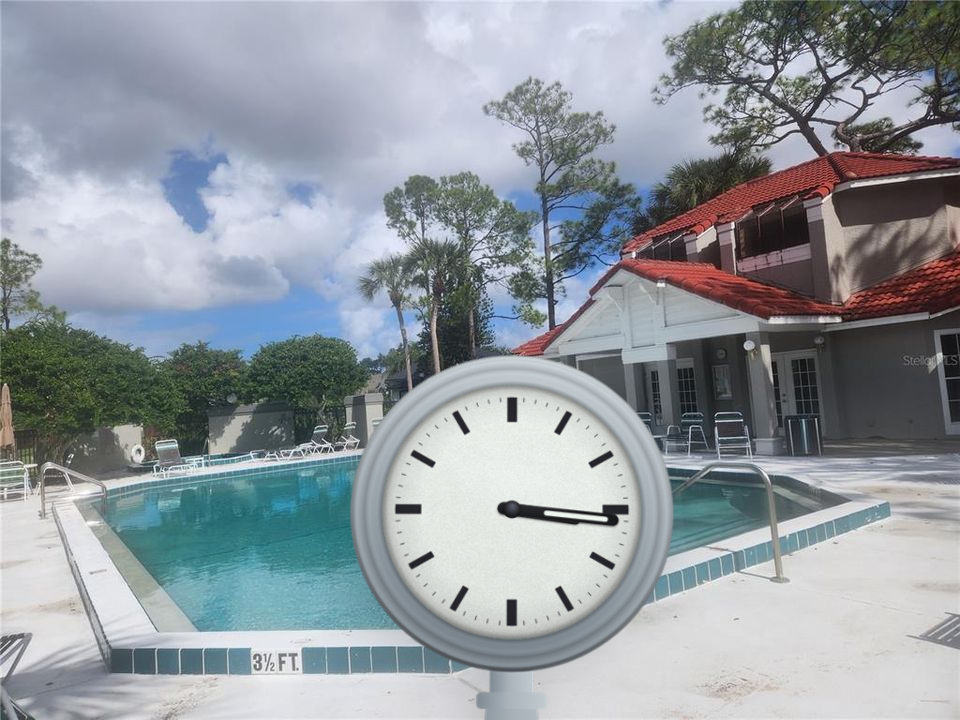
3:16
